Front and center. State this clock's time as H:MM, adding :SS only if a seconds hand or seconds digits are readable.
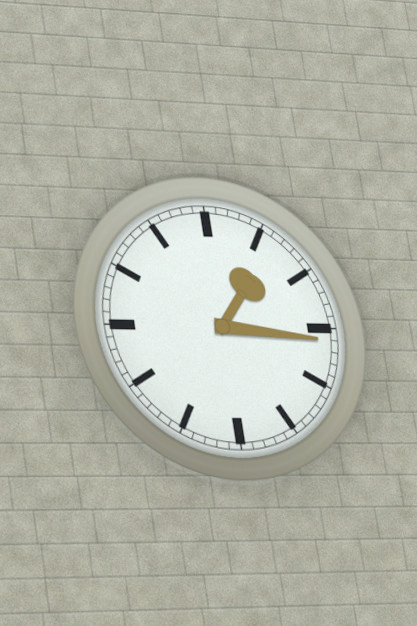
1:16
